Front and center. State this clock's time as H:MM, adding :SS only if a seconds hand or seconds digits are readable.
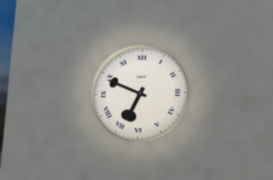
6:49
